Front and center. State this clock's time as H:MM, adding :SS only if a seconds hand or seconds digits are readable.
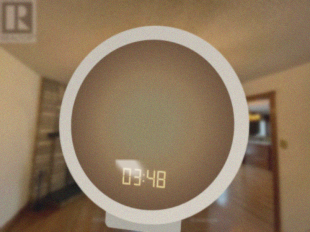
3:48
